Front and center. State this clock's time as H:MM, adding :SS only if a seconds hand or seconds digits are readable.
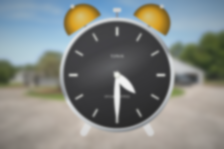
4:30
